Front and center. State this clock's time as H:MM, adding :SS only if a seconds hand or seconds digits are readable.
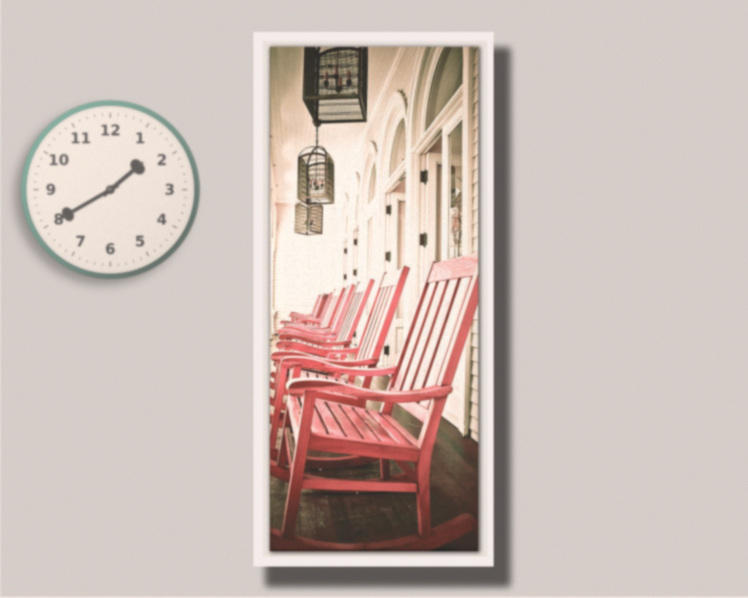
1:40
